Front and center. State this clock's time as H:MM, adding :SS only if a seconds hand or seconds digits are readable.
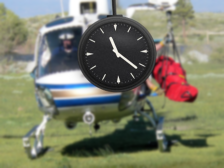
11:22
